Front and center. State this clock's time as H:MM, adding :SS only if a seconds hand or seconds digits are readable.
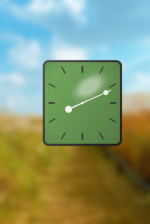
8:11
